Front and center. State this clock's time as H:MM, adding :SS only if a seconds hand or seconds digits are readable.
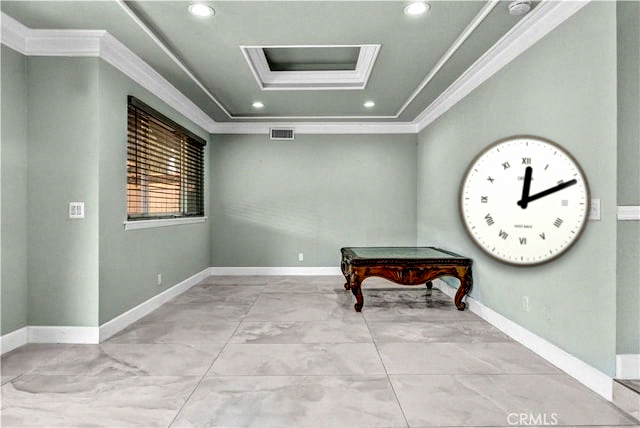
12:11
